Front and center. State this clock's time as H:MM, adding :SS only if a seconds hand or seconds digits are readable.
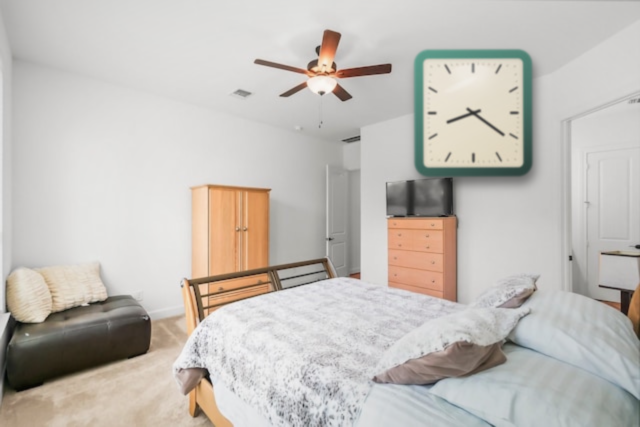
8:21
